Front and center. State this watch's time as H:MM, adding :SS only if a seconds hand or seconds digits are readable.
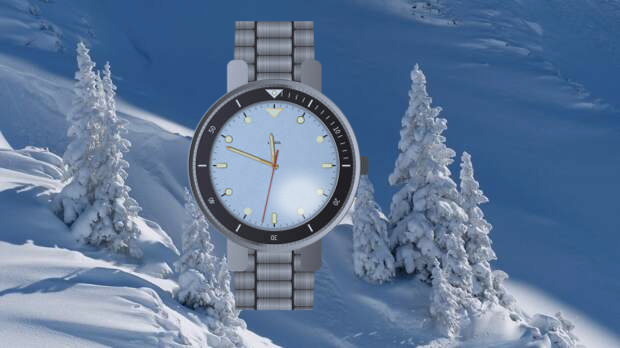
11:48:32
